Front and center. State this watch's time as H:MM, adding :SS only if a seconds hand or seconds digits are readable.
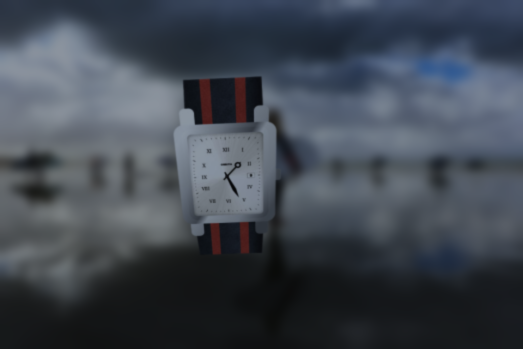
1:26
